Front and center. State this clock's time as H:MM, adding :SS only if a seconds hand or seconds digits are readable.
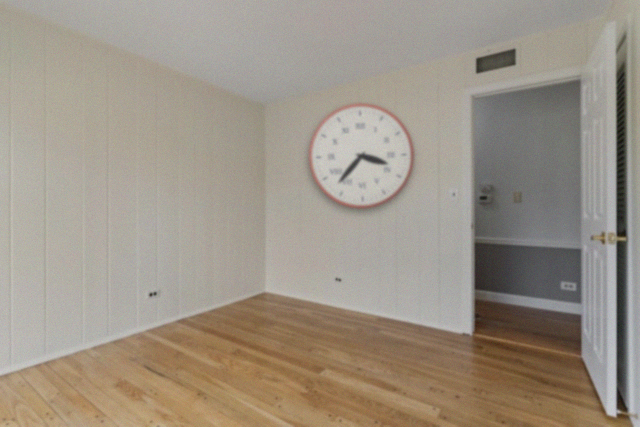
3:37
